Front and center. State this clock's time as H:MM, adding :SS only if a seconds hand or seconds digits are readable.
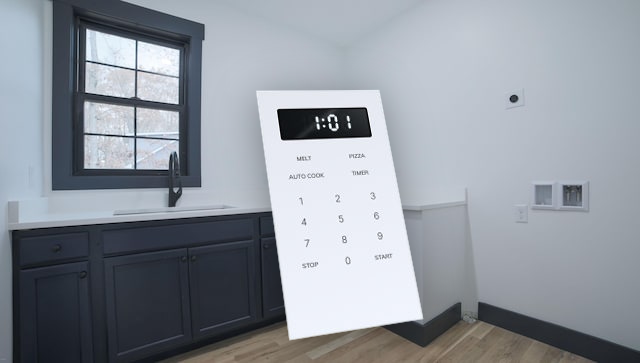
1:01
